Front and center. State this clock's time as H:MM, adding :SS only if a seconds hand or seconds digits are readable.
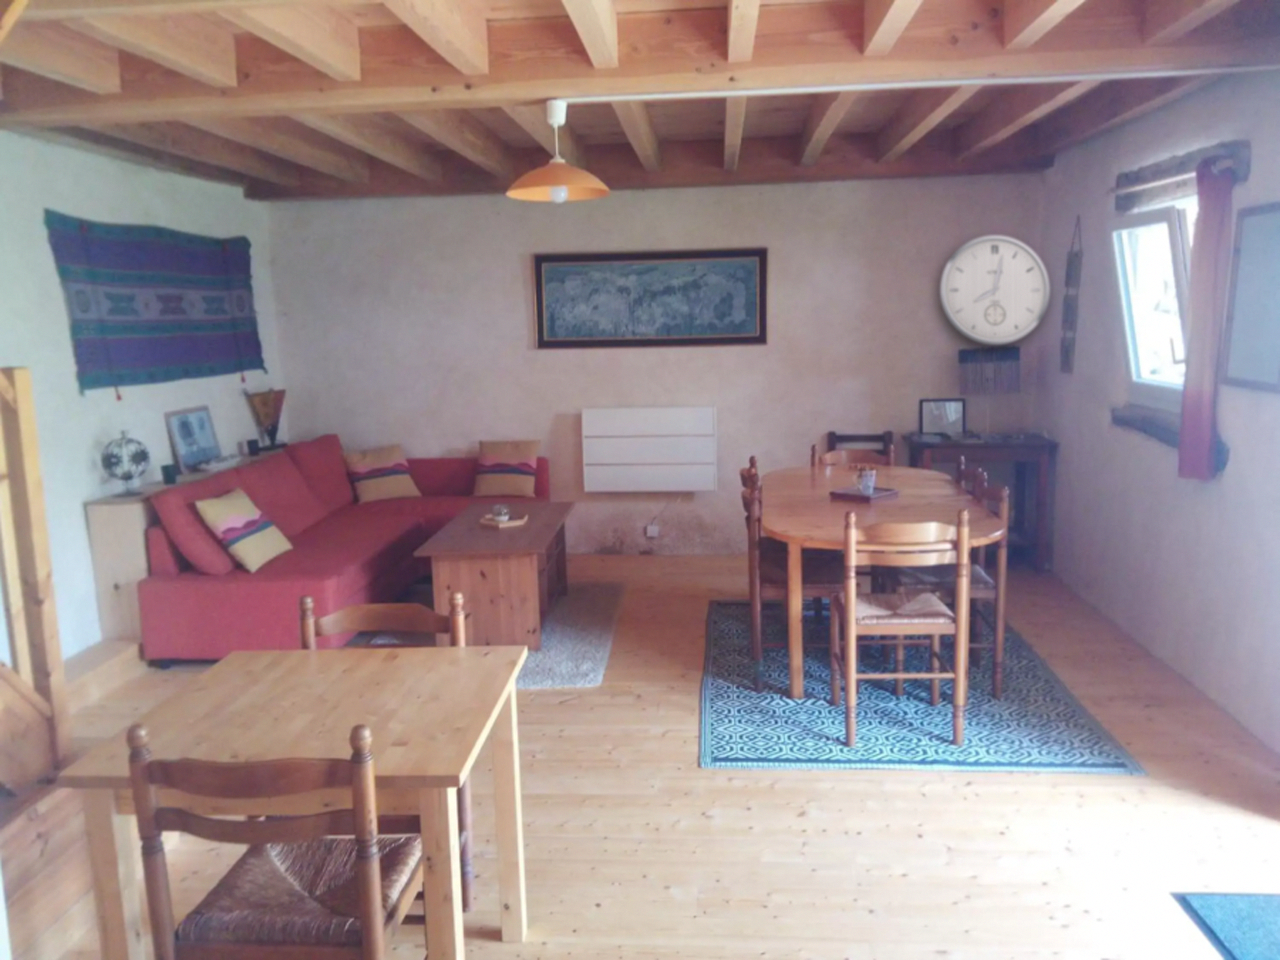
8:02
